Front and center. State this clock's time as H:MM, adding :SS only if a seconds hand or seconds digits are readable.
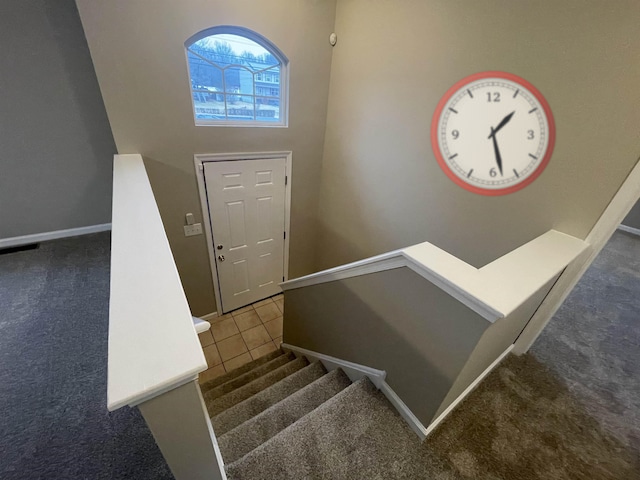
1:28
